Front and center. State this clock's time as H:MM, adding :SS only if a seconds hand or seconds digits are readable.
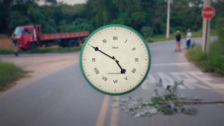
4:50
